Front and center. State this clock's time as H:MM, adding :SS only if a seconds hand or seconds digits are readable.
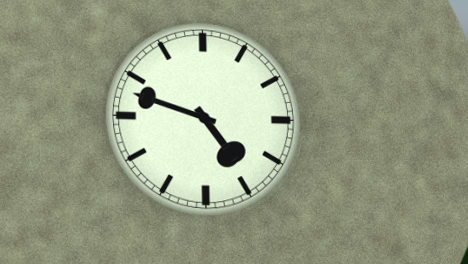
4:48
